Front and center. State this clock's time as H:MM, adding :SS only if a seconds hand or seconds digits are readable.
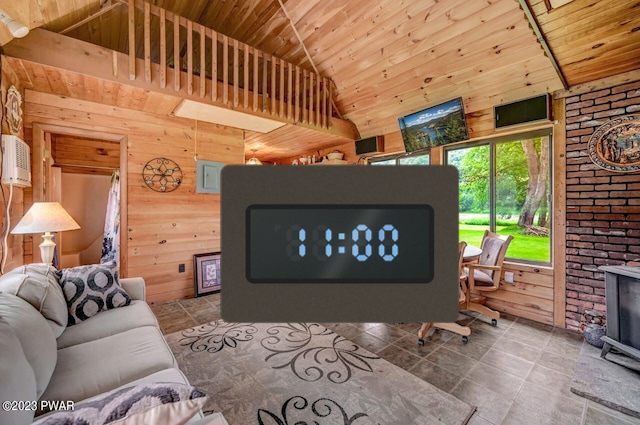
11:00
